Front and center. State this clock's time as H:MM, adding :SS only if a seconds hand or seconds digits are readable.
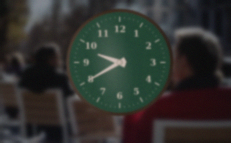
9:40
